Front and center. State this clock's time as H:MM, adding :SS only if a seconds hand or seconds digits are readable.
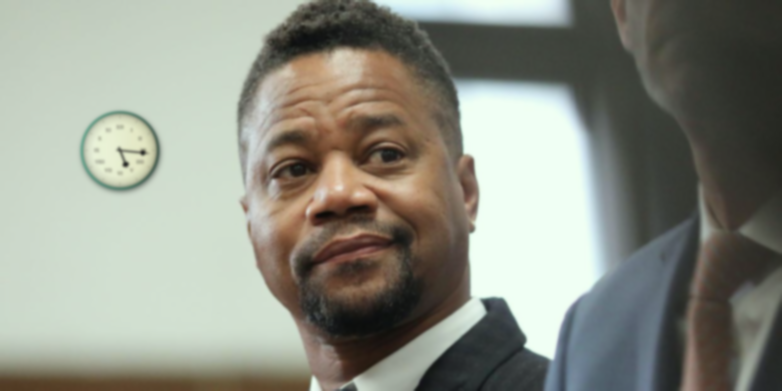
5:16
